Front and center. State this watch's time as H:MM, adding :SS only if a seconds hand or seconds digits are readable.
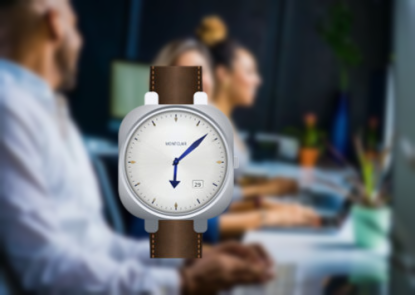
6:08
